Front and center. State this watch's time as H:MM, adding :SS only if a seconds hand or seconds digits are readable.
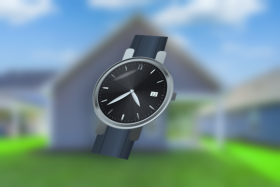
4:38
